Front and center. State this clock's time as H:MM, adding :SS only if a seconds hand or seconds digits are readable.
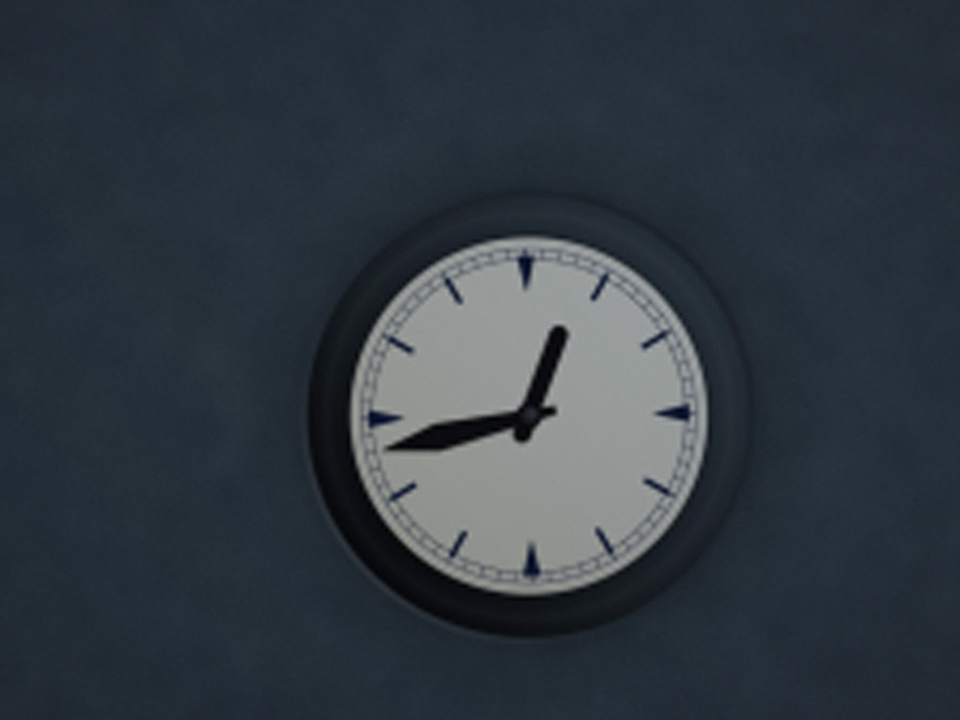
12:43
